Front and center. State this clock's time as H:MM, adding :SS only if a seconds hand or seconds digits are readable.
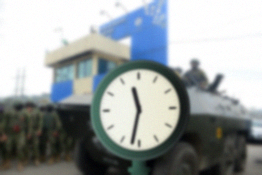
11:32
